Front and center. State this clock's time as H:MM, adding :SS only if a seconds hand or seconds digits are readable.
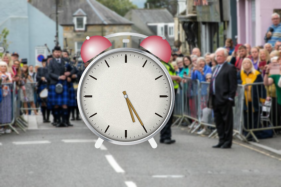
5:25
